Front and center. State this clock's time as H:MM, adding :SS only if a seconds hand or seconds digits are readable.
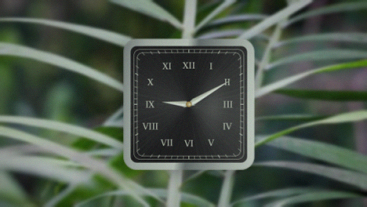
9:10
